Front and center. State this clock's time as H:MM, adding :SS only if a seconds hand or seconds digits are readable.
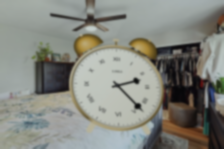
2:23
